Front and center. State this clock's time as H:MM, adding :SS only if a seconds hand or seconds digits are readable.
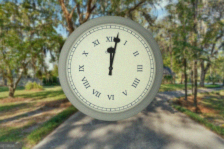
12:02
